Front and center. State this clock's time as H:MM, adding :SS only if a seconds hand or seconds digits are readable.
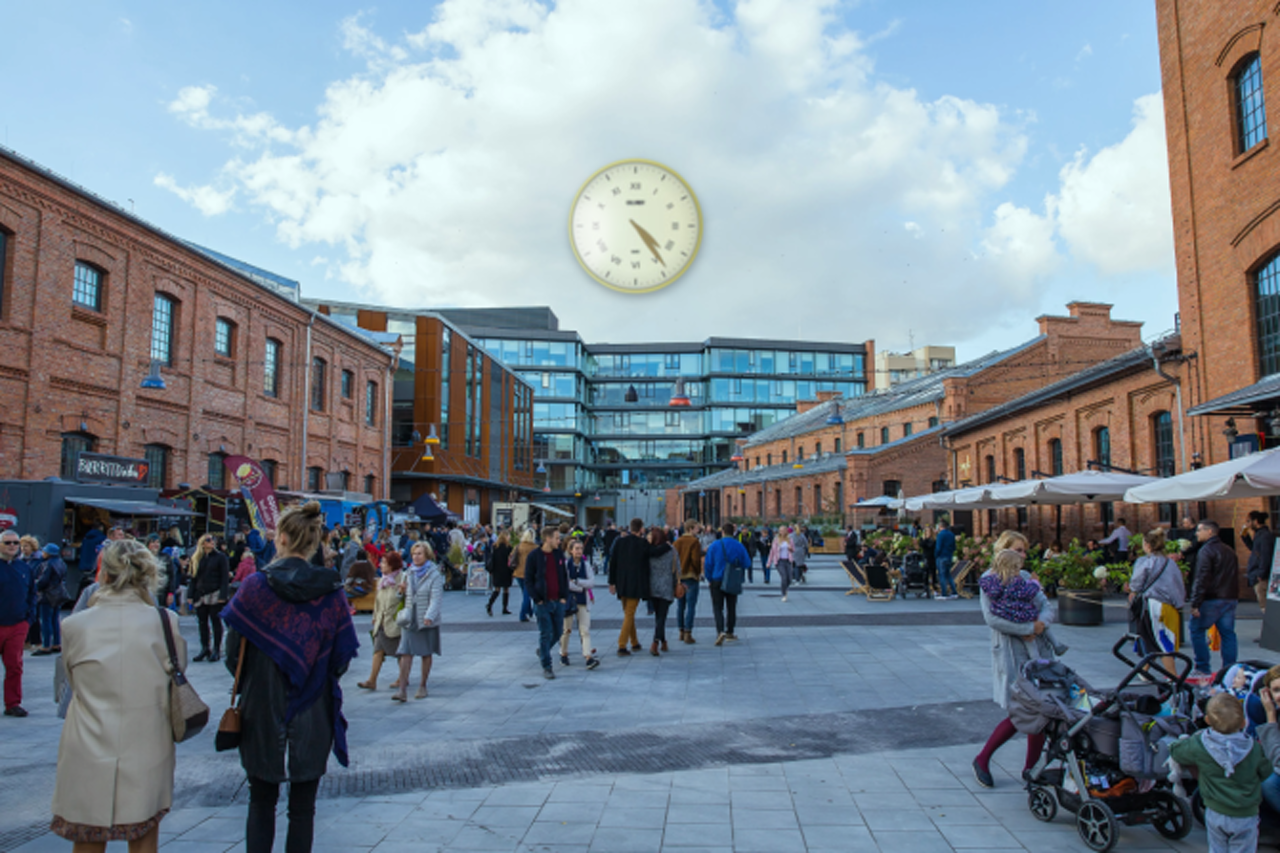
4:24
